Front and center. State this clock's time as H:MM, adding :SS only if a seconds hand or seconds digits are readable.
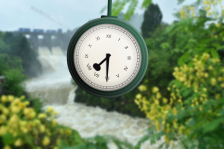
7:30
